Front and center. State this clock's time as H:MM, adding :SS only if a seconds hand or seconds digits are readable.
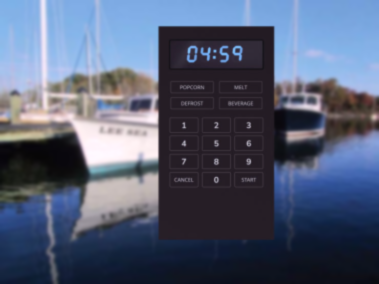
4:59
